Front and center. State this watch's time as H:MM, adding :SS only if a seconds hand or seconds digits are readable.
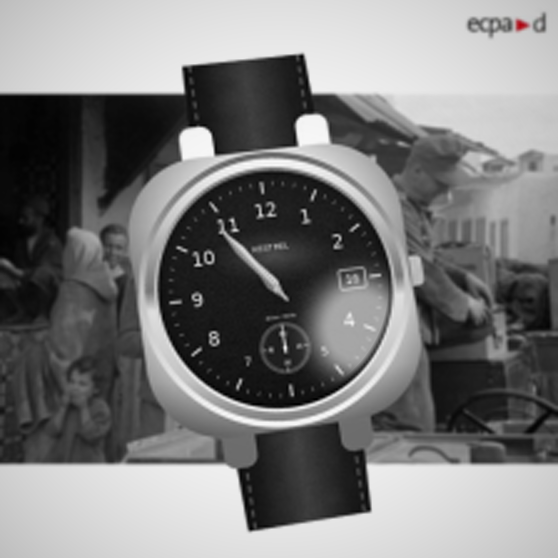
10:54
